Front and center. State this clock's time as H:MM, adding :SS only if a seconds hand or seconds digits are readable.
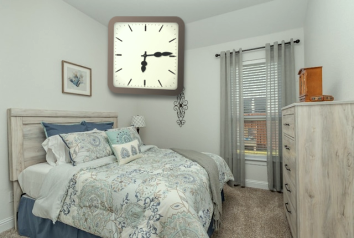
6:14
